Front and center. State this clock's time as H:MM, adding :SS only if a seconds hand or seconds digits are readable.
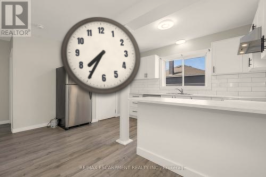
7:35
